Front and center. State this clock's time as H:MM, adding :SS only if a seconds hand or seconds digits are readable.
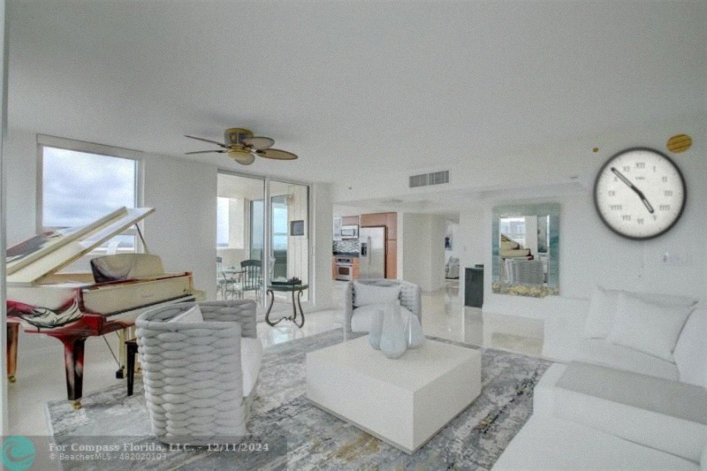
4:52
